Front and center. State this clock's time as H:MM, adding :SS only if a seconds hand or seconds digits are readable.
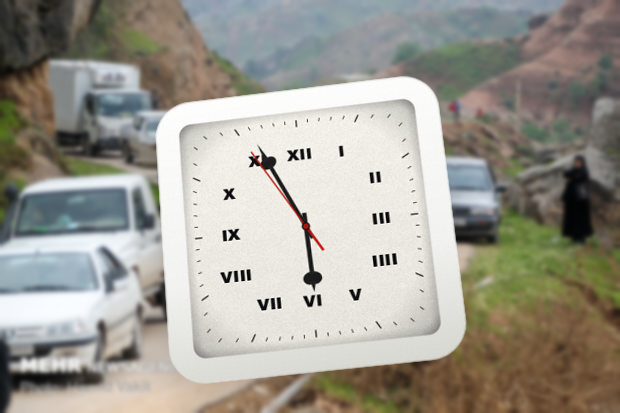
5:55:55
